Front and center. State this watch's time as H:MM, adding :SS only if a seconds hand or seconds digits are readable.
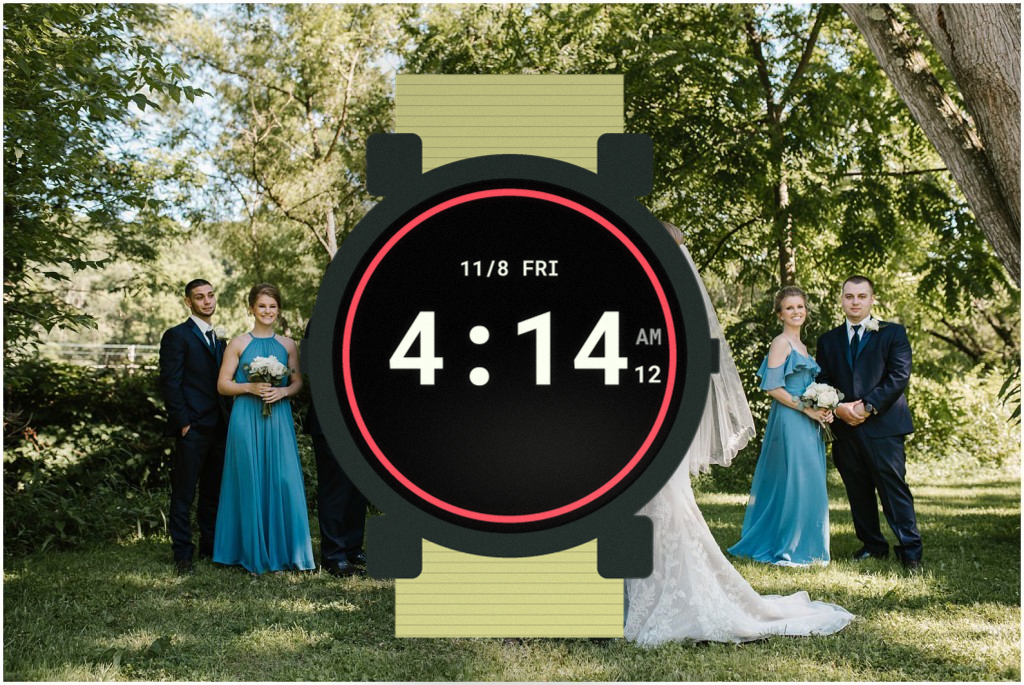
4:14:12
